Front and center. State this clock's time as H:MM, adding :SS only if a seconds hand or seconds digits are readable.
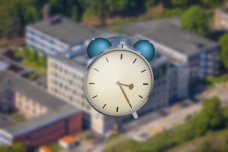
3:25
